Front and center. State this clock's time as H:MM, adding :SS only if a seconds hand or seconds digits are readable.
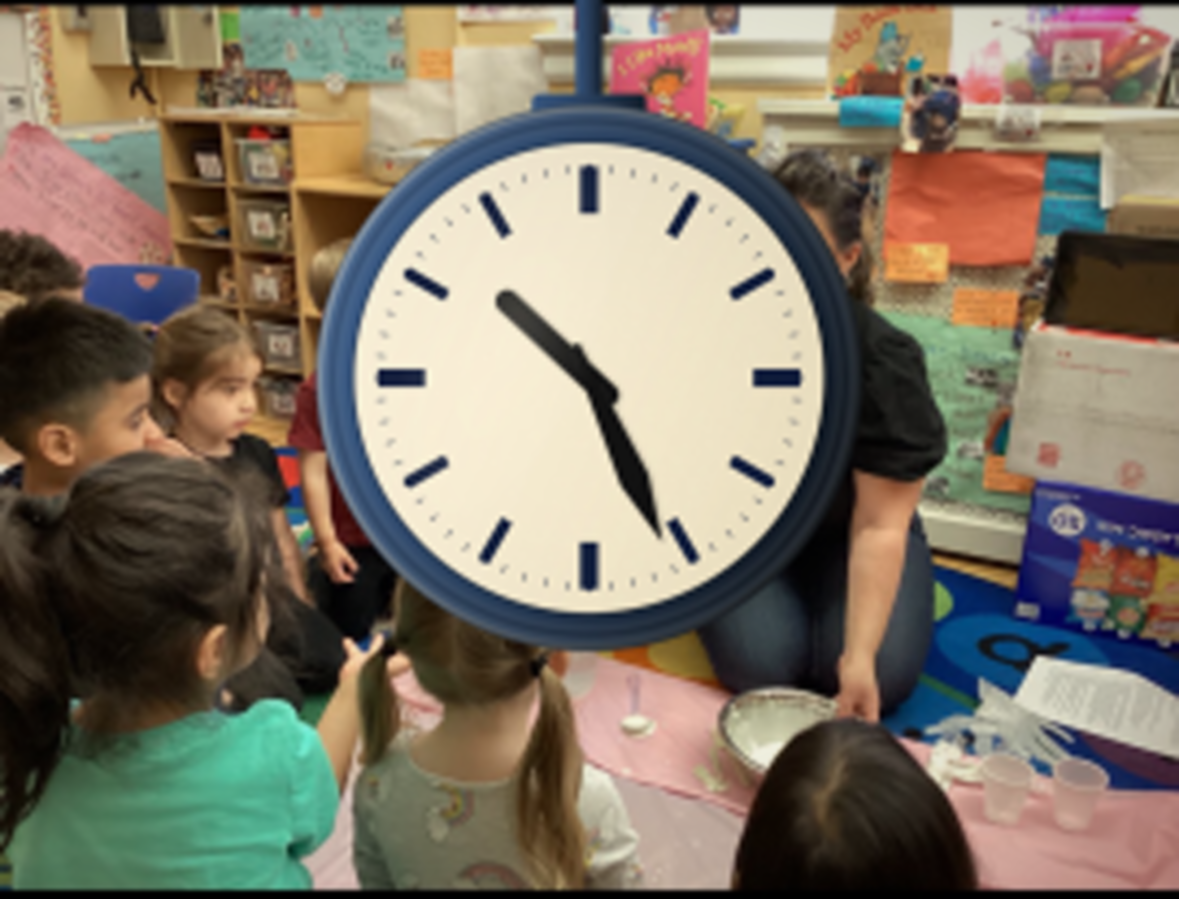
10:26
